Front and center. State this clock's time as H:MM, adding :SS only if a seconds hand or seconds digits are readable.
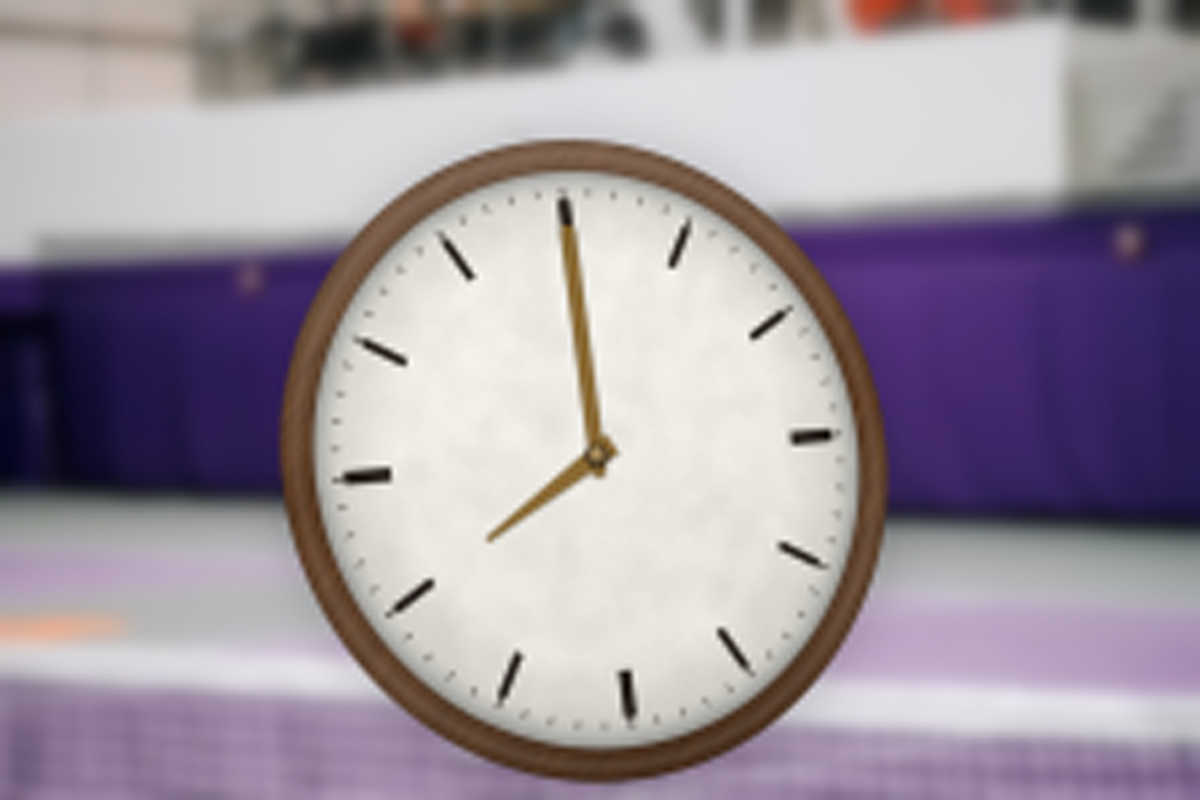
8:00
